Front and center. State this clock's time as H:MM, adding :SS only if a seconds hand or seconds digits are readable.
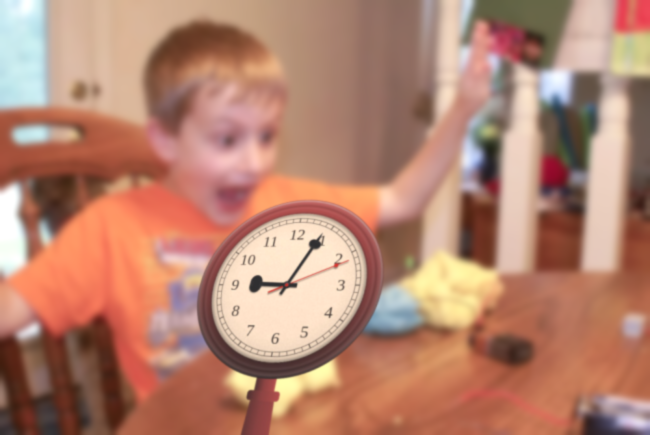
9:04:11
